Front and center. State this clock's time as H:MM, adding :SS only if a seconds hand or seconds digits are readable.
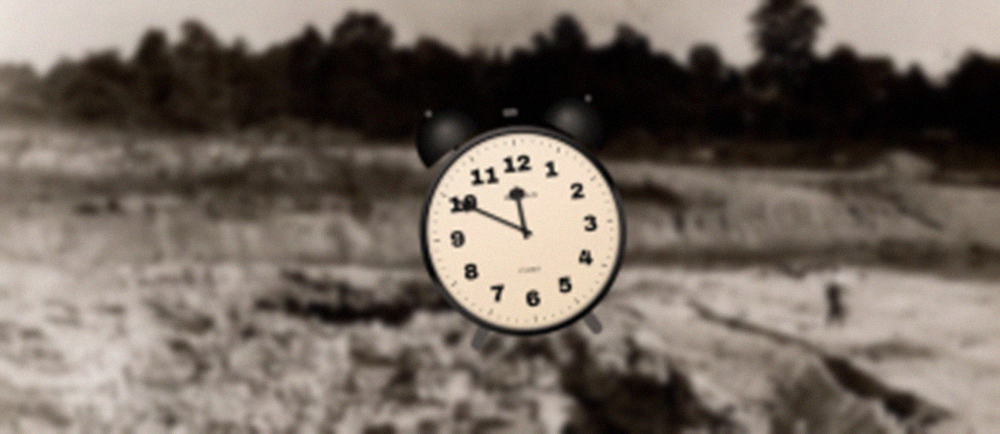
11:50
